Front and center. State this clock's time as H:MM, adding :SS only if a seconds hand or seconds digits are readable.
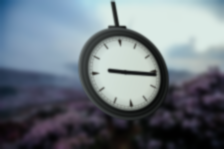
9:16
